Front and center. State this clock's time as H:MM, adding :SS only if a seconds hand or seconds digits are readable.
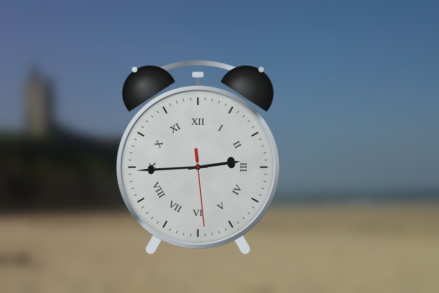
2:44:29
